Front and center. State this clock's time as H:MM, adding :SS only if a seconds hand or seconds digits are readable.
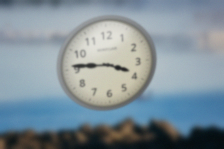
3:46
